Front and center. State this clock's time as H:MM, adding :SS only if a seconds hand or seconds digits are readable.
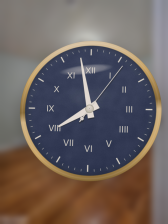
7:58:06
